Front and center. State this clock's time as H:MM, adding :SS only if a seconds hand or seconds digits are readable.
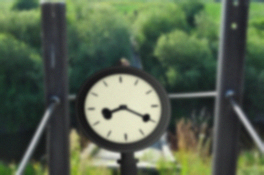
8:20
